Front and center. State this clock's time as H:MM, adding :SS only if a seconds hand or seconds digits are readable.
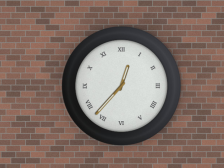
12:37
